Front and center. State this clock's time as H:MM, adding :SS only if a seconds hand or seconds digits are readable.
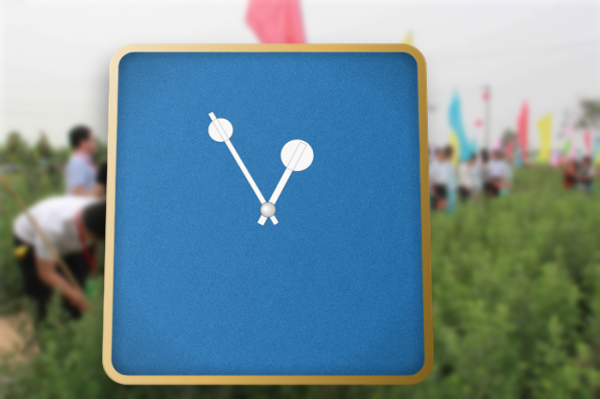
12:55
